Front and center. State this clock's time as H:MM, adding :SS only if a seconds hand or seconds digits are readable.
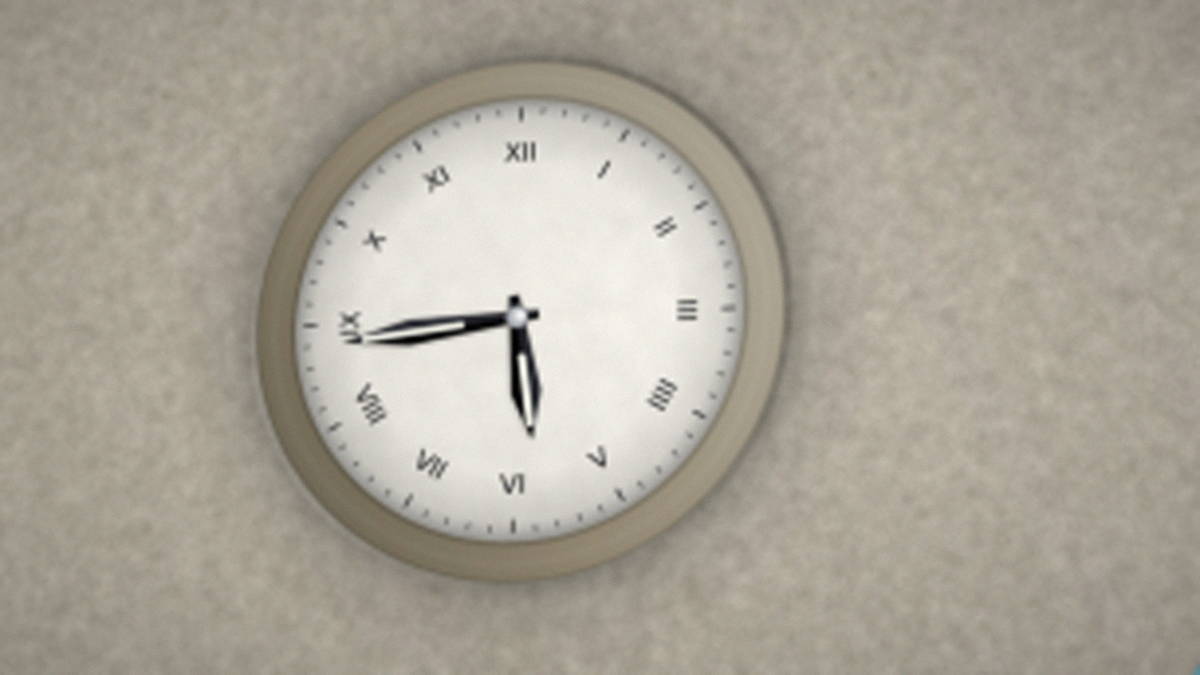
5:44
